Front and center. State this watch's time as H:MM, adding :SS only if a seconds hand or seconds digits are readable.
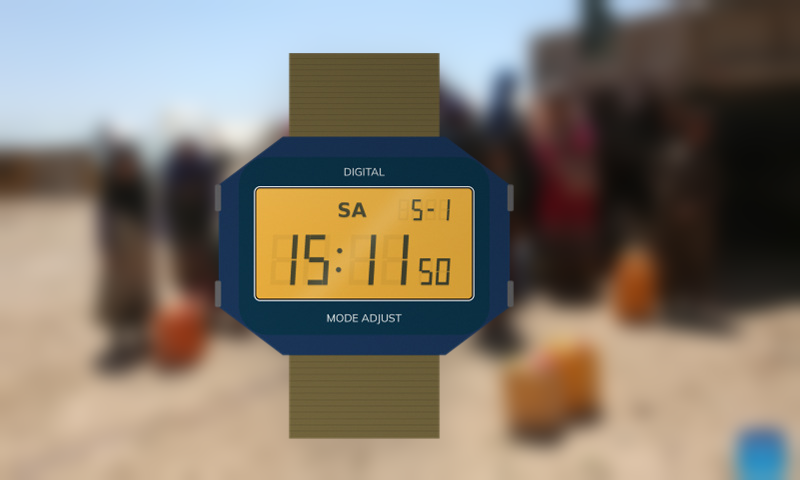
15:11:50
